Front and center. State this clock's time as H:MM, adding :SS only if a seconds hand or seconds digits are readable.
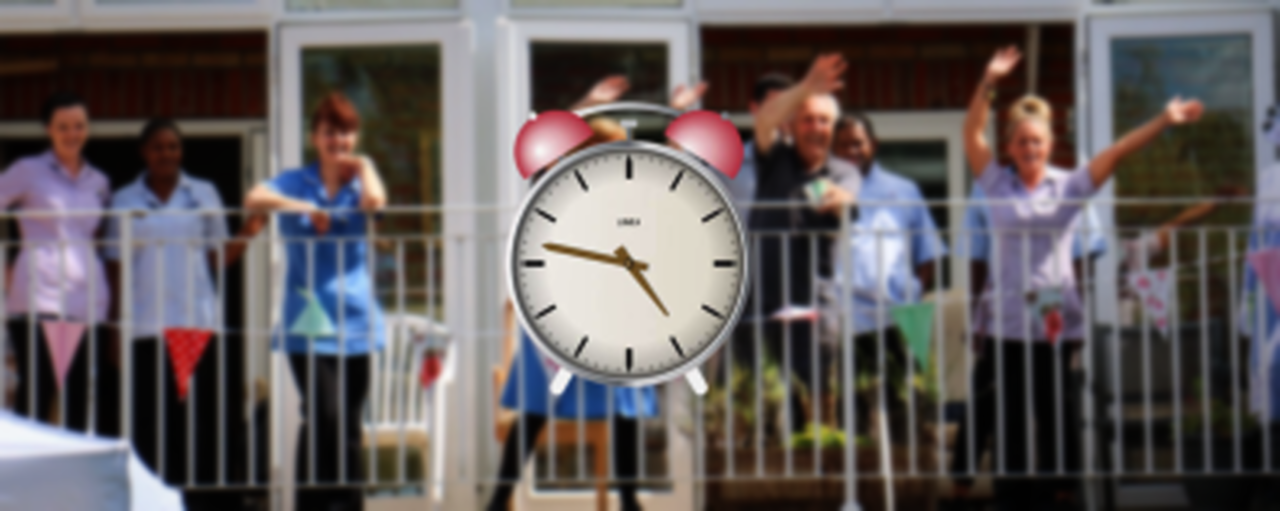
4:47
